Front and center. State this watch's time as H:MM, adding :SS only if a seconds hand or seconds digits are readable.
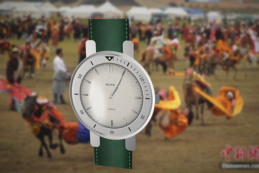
1:05
